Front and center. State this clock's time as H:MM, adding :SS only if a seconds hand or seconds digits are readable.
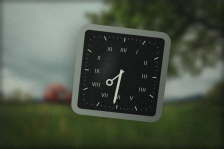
7:31
